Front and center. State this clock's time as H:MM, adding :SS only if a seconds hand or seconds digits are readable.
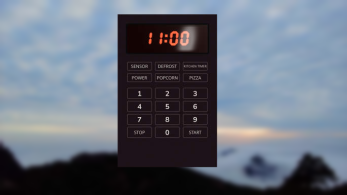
11:00
